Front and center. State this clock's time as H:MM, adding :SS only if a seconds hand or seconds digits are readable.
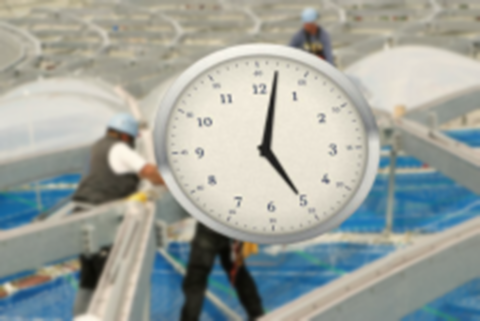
5:02
